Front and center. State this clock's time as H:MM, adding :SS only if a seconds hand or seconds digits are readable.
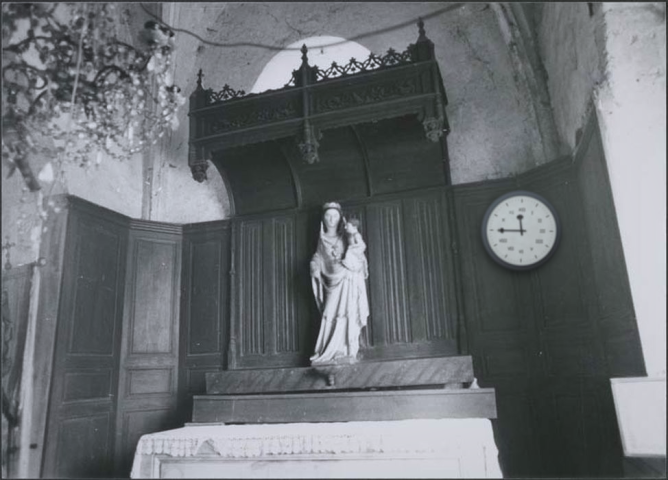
11:45
